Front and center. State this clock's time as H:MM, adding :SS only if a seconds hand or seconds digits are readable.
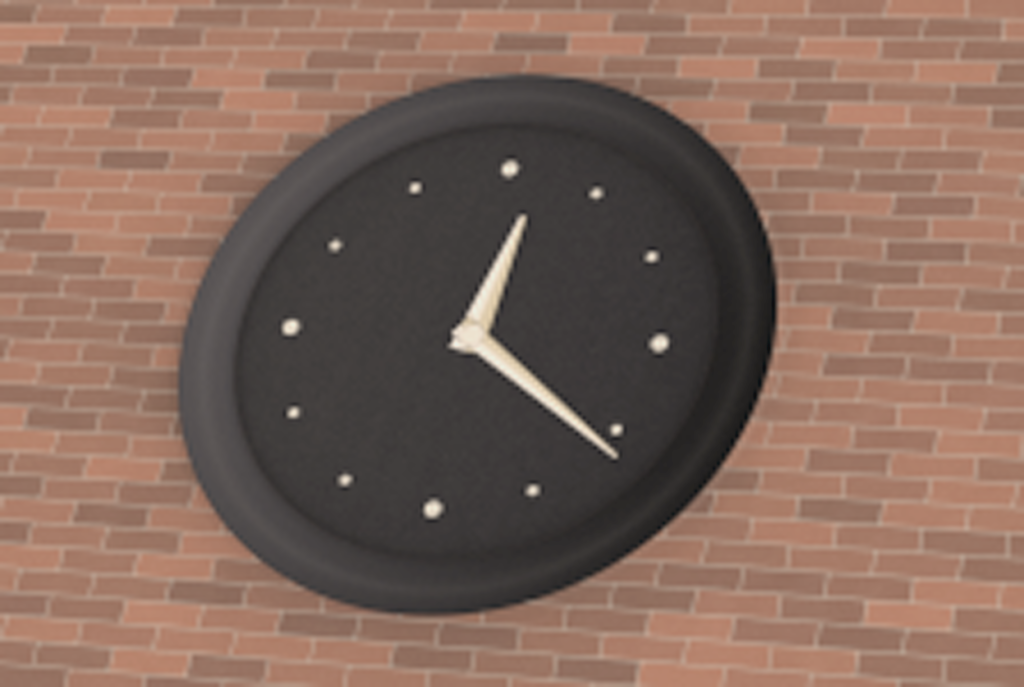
12:21
